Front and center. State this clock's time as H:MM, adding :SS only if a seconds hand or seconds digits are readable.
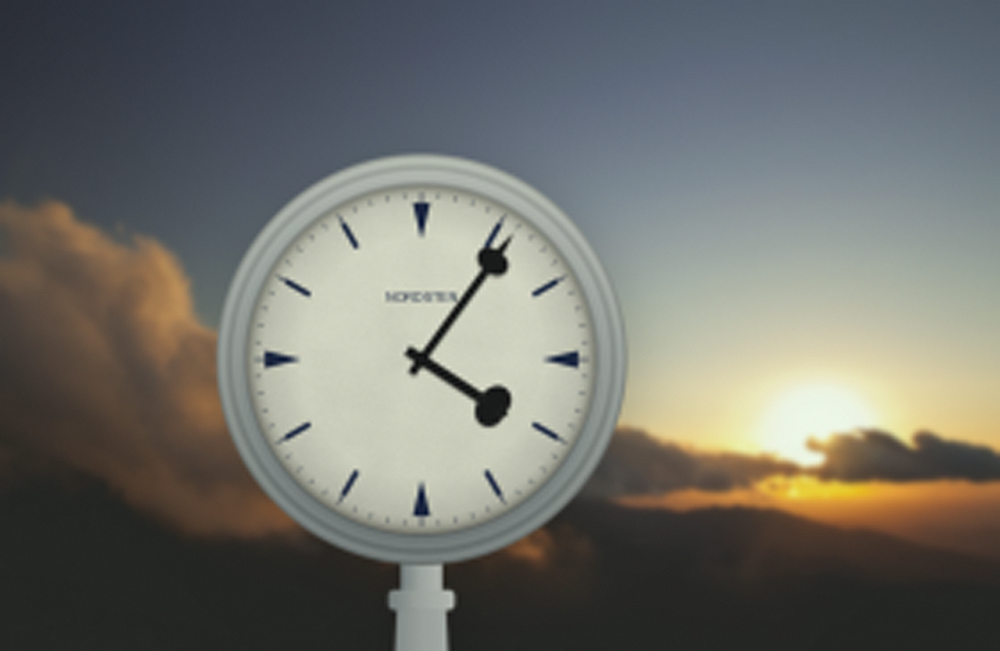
4:06
